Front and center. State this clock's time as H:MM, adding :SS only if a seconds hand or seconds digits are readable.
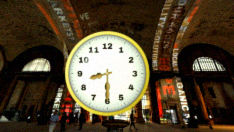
8:30
